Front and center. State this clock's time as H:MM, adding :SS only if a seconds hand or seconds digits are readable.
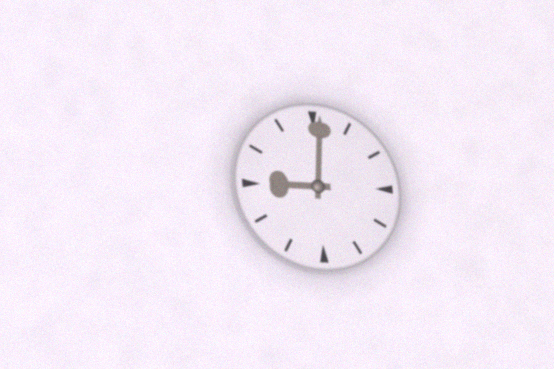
9:01
